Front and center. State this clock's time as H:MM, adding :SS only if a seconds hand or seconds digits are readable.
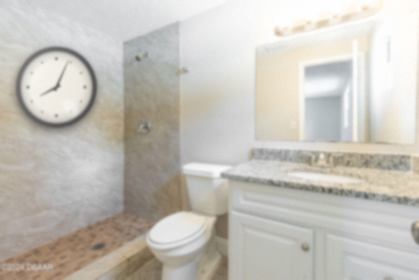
8:04
